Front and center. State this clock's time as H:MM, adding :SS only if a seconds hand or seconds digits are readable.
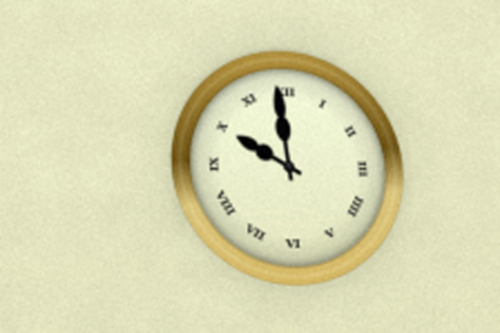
9:59
